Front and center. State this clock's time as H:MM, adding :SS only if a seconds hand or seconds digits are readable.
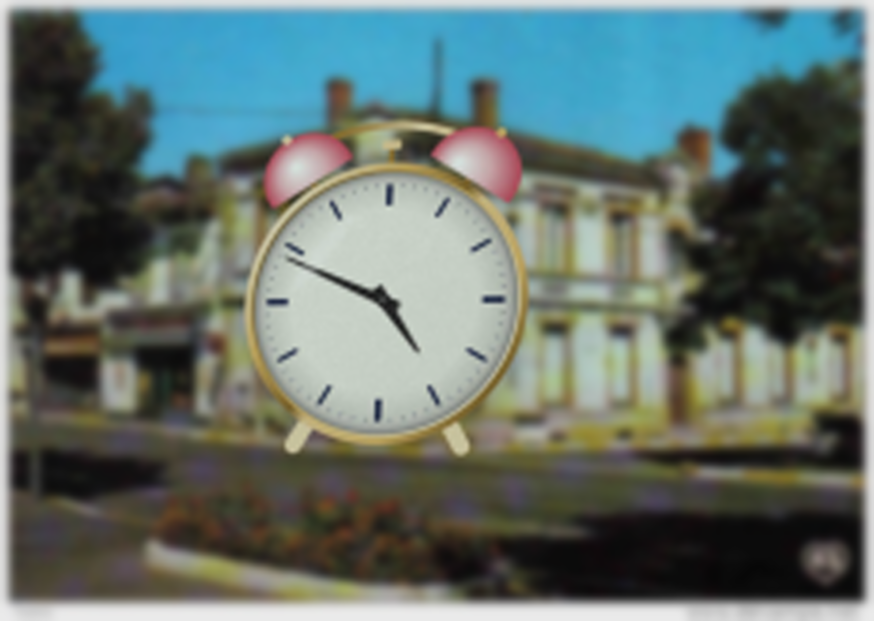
4:49
